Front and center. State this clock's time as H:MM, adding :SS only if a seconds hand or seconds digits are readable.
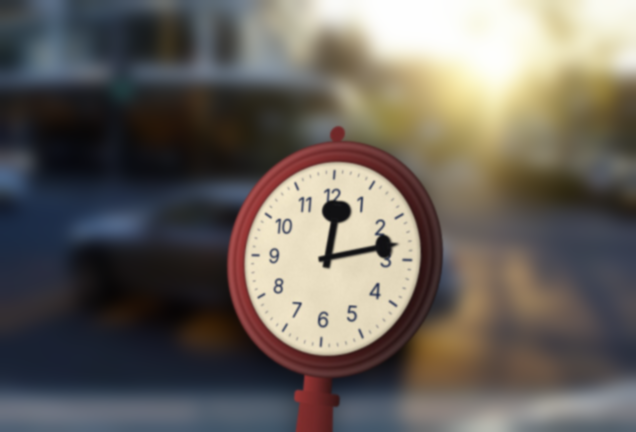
12:13
